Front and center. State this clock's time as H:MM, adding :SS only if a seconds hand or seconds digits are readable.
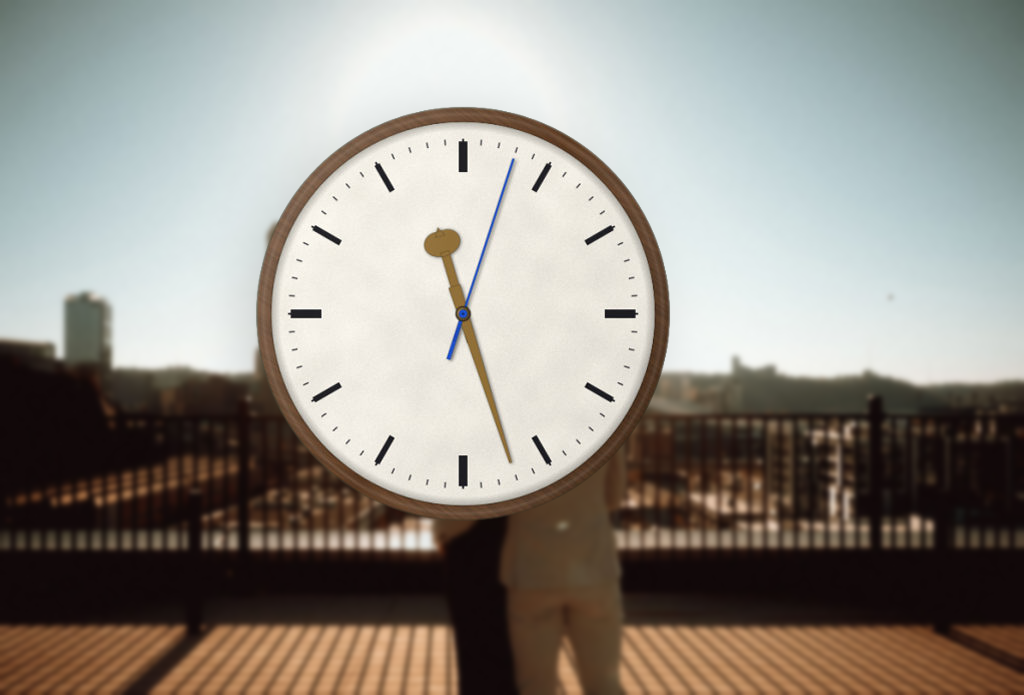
11:27:03
